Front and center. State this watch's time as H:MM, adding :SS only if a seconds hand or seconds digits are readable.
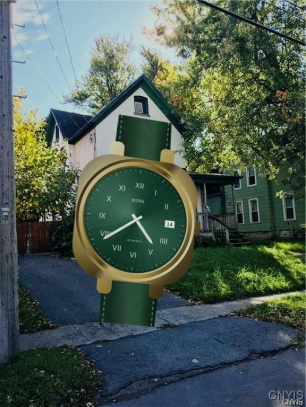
4:39
